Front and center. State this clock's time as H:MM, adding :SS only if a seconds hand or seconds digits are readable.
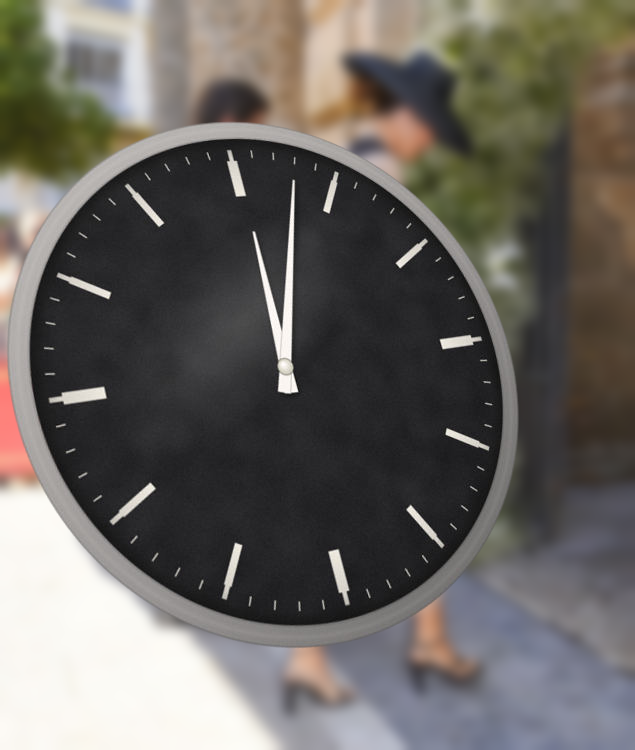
12:03
